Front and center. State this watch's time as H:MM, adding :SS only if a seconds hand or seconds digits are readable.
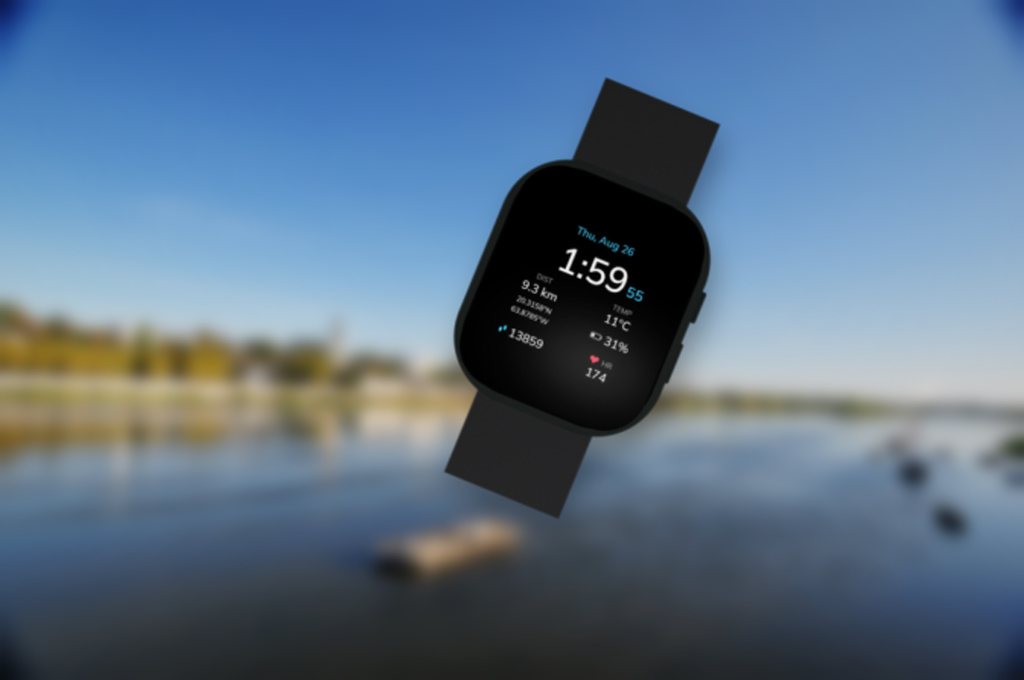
1:59:55
